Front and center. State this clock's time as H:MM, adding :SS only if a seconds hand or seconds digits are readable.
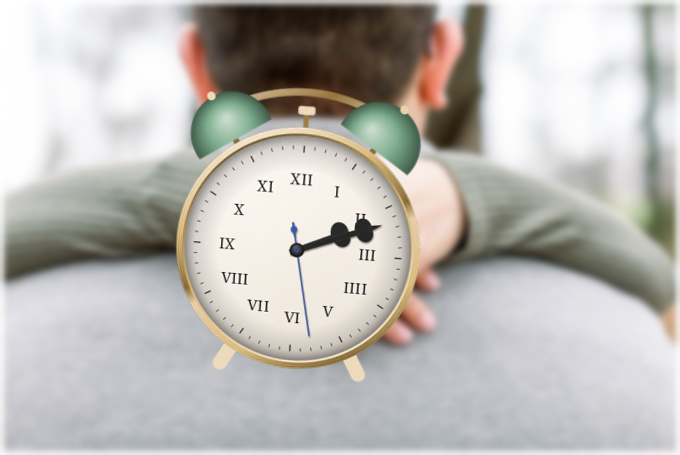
2:11:28
